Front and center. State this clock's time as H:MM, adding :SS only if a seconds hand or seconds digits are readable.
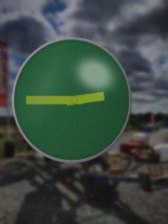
2:45
